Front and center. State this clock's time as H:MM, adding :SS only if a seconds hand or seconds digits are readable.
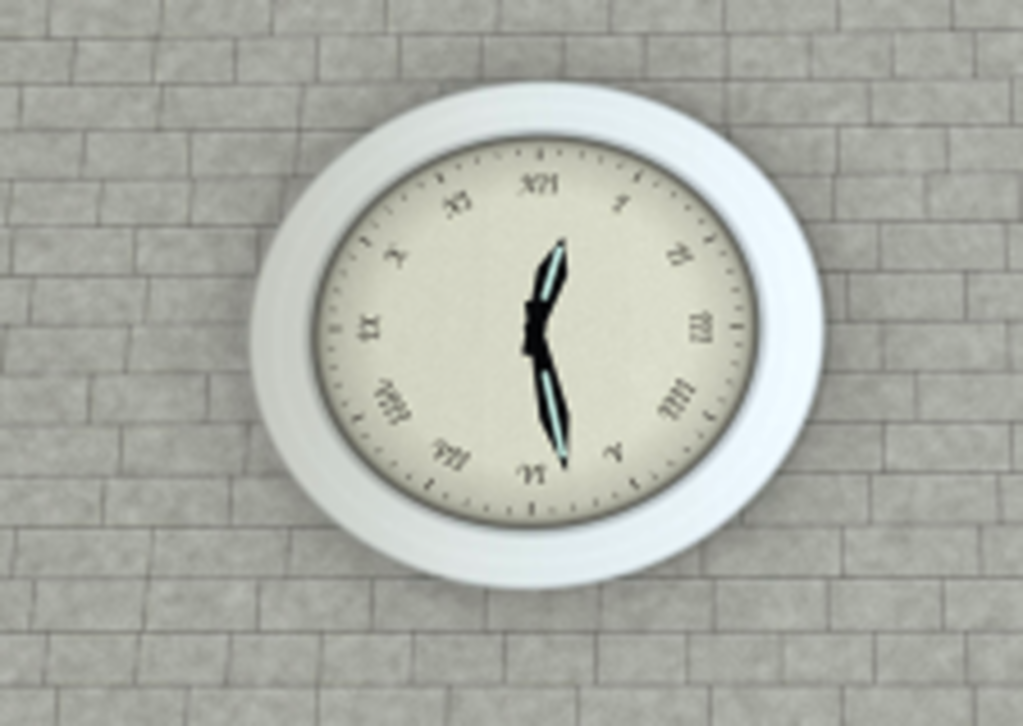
12:28
